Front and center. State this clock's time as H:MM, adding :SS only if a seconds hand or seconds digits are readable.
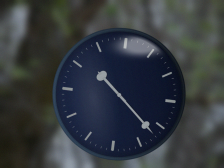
10:22
